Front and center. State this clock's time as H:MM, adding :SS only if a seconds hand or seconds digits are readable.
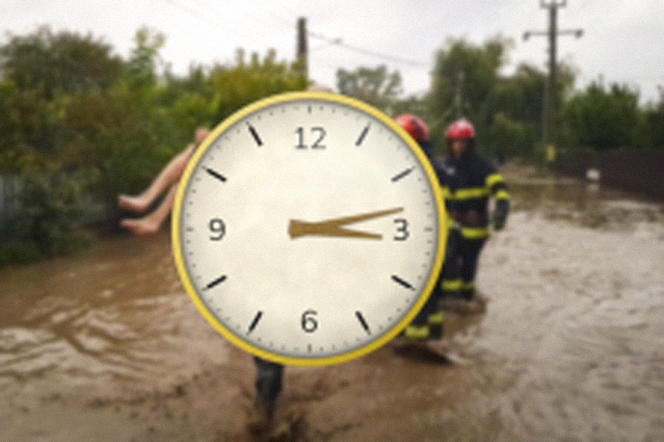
3:13
